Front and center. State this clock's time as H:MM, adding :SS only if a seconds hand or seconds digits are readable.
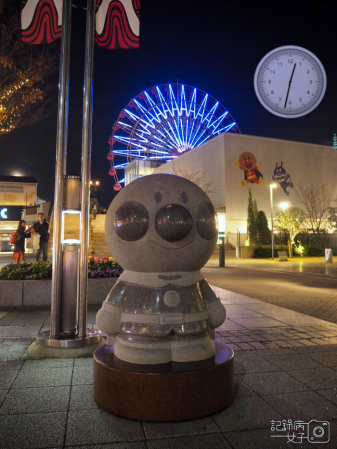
12:32
